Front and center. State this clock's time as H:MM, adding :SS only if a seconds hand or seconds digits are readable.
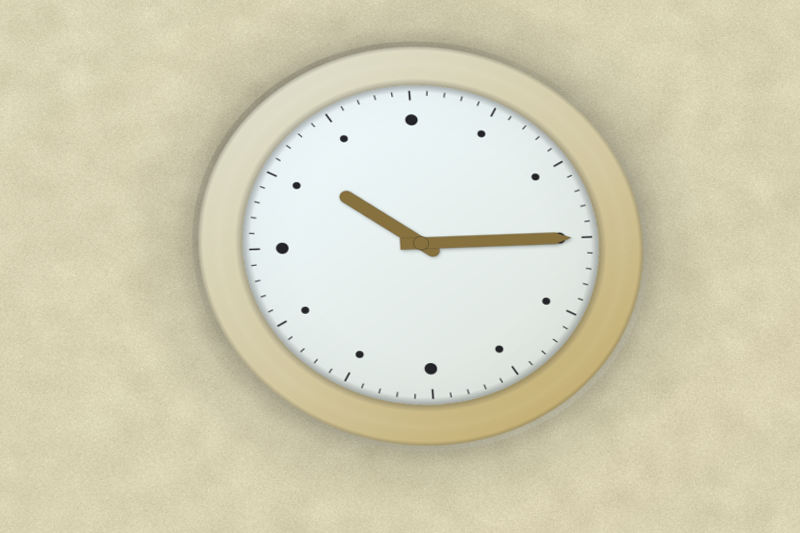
10:15
